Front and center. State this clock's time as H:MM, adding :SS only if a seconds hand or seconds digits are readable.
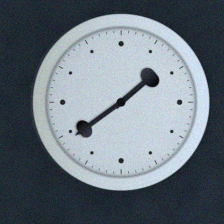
1:39
